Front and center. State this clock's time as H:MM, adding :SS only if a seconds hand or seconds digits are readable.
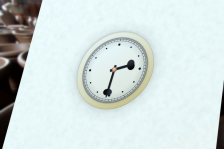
2:31
